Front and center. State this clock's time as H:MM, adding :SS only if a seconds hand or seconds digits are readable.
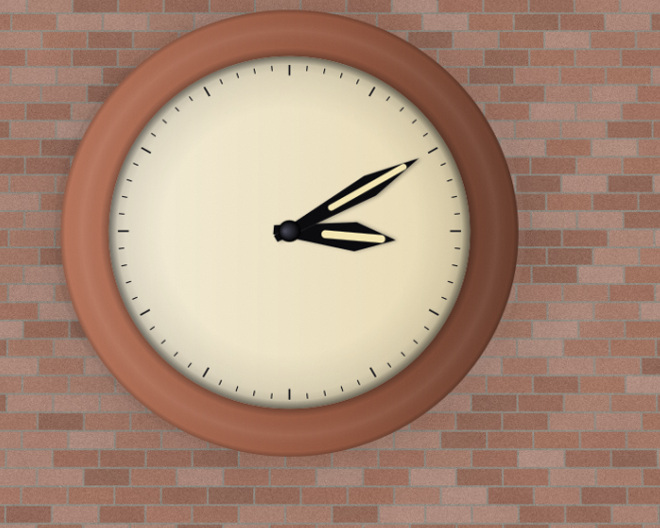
3:10
